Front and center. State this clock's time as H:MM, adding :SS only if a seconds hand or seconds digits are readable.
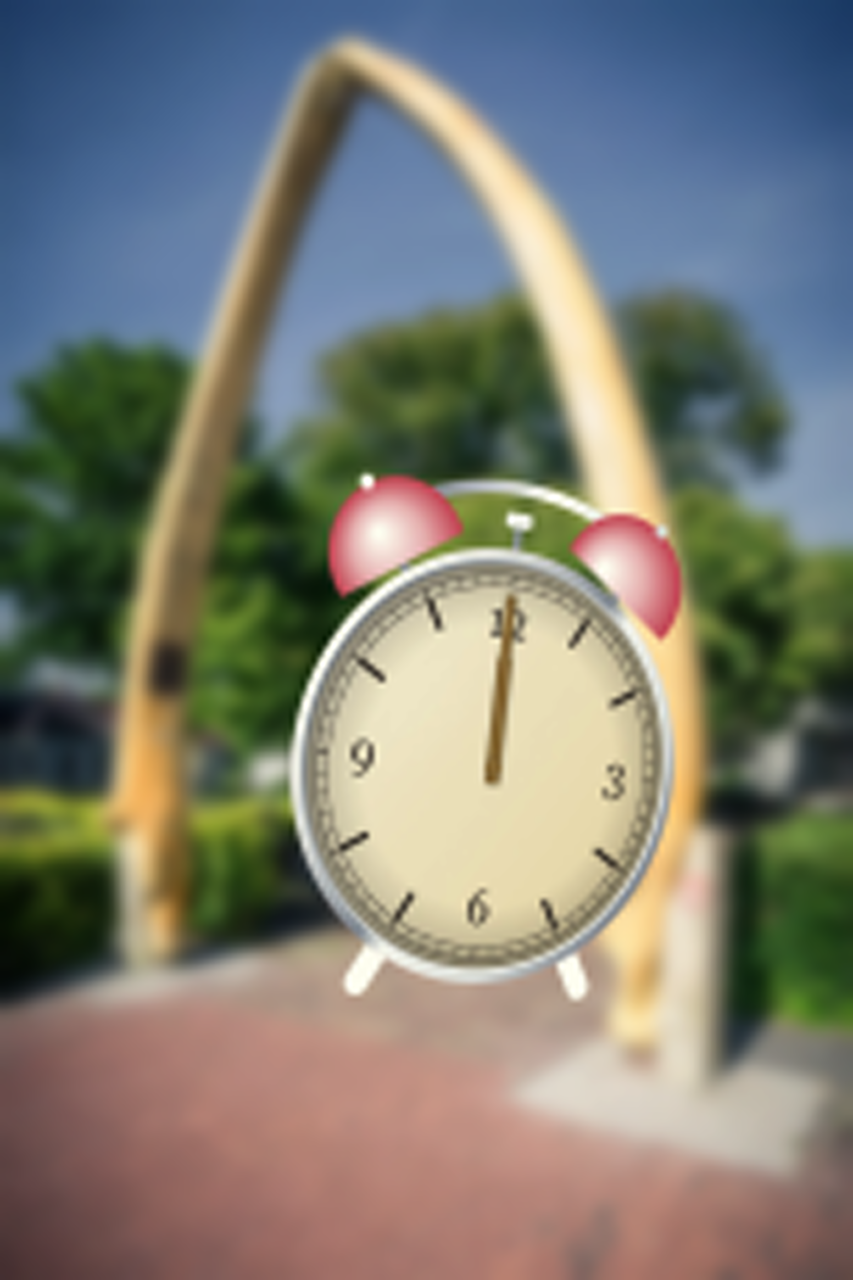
12:00
